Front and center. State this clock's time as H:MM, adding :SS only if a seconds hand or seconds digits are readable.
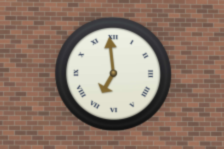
6:59
